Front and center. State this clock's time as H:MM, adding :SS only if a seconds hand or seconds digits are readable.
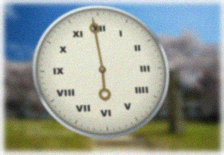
5:59
